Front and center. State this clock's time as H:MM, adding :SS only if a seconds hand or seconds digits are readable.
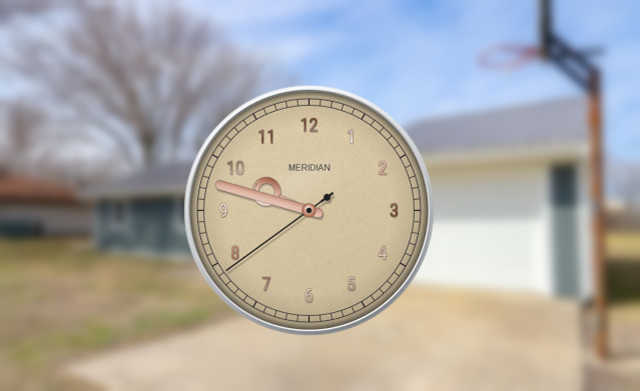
9:47:39
